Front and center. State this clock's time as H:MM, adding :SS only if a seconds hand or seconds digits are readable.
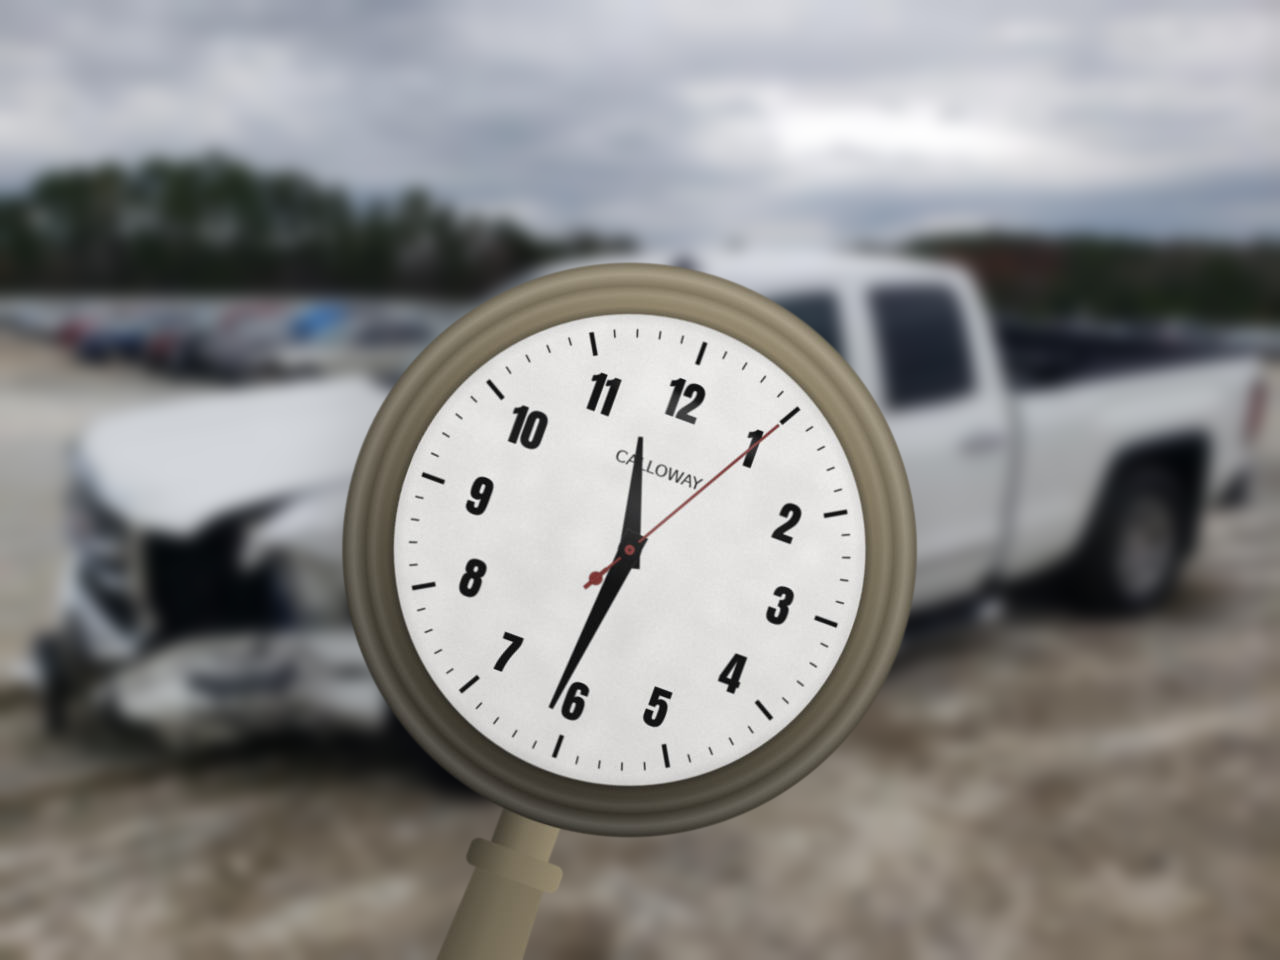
11:31:05
